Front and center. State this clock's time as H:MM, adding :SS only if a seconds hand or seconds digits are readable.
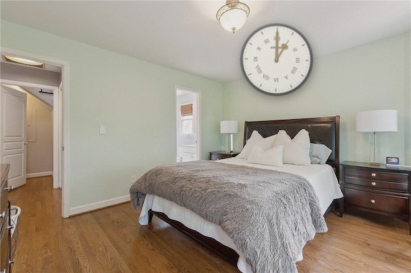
1:00
